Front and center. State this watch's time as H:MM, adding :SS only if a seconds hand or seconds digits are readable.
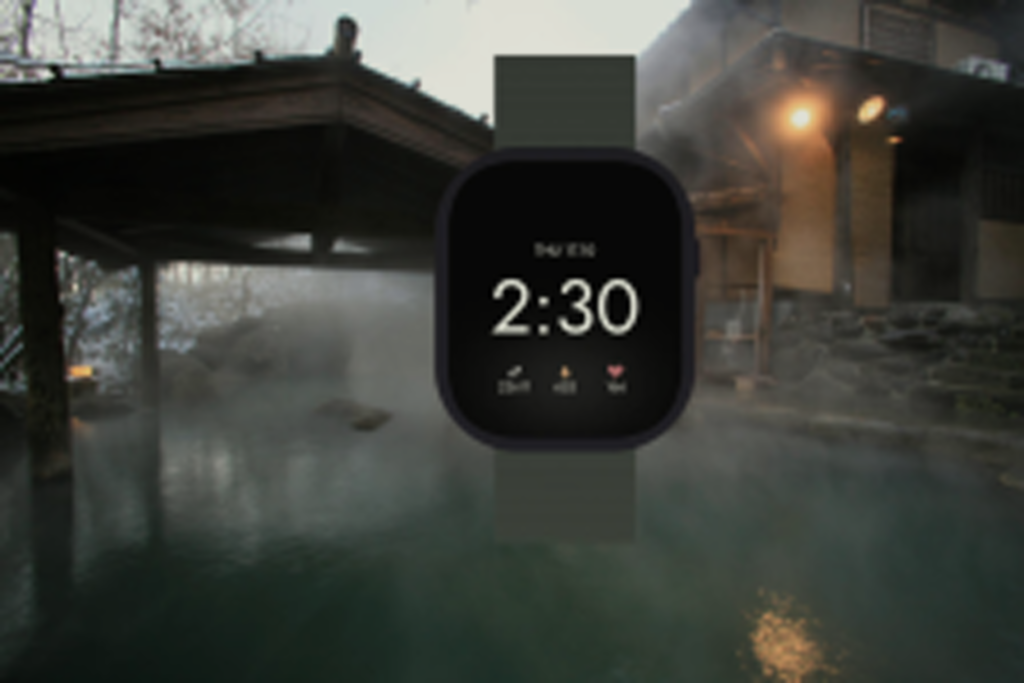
2:30
